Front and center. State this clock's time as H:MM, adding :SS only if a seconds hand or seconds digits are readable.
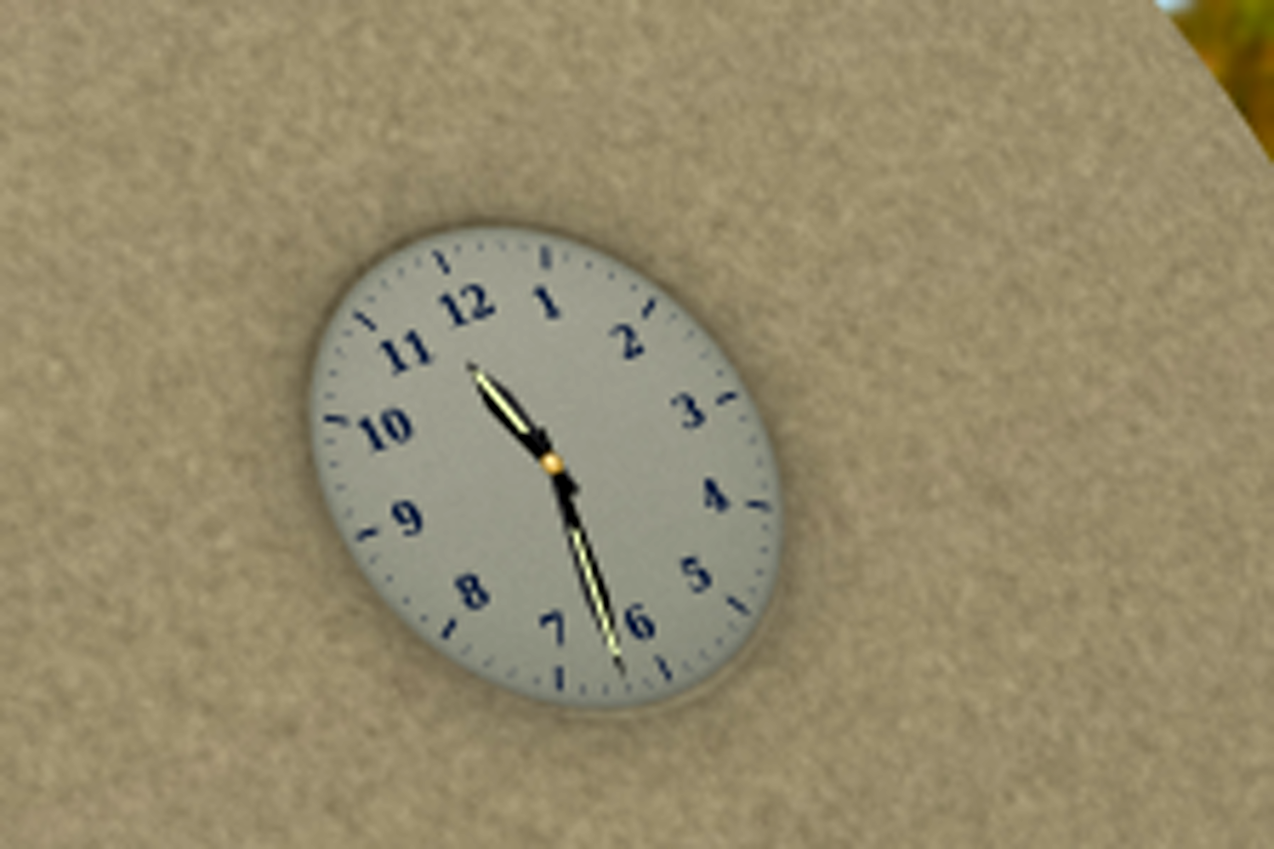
11:32
